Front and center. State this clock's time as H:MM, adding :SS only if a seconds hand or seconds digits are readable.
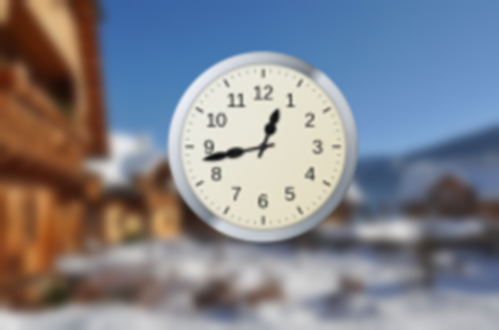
12:43
